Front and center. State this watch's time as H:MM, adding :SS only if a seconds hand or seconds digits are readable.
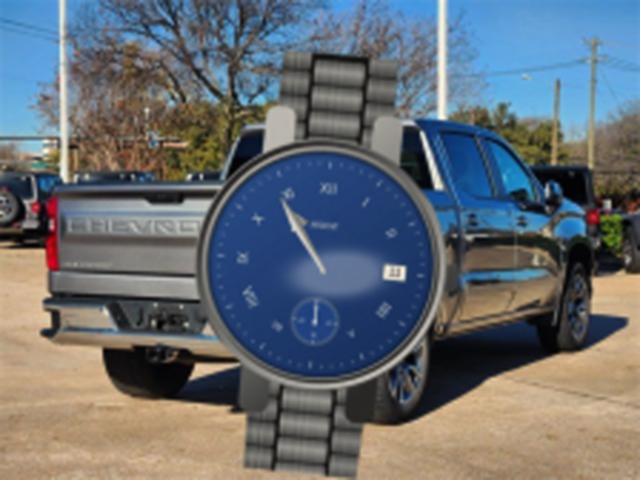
10:54
